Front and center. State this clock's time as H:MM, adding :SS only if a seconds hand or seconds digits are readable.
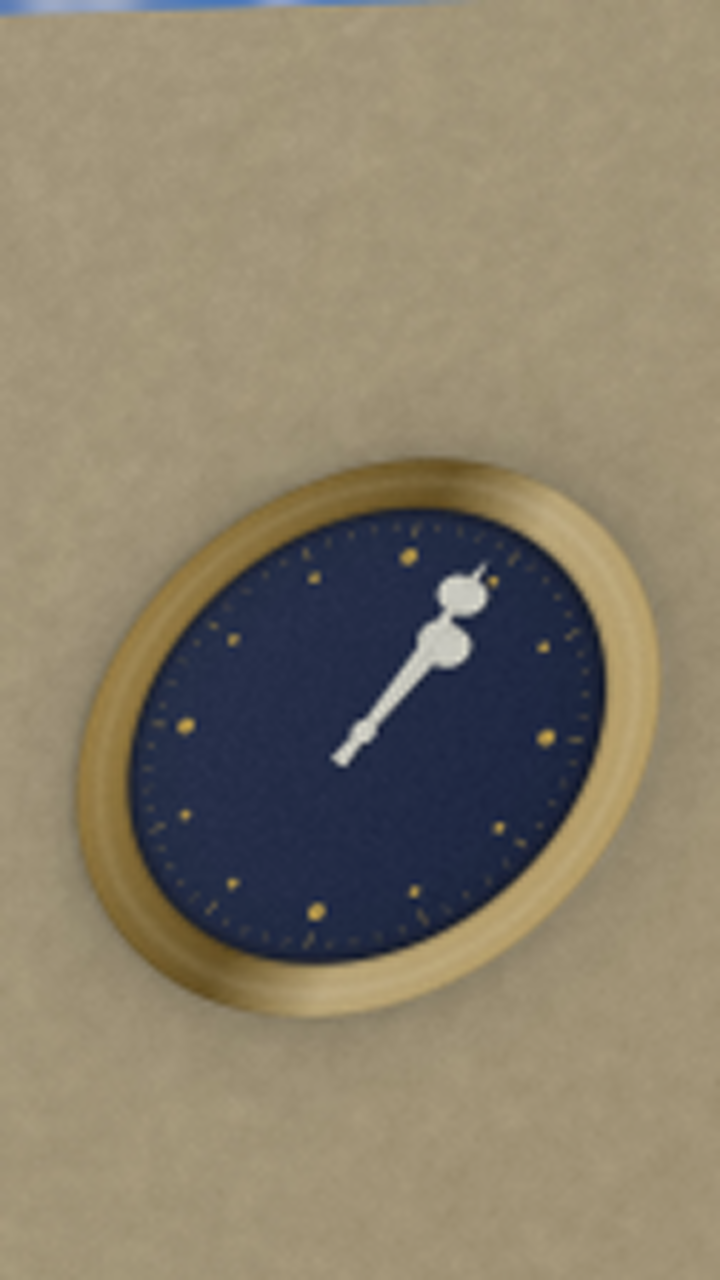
1:04
